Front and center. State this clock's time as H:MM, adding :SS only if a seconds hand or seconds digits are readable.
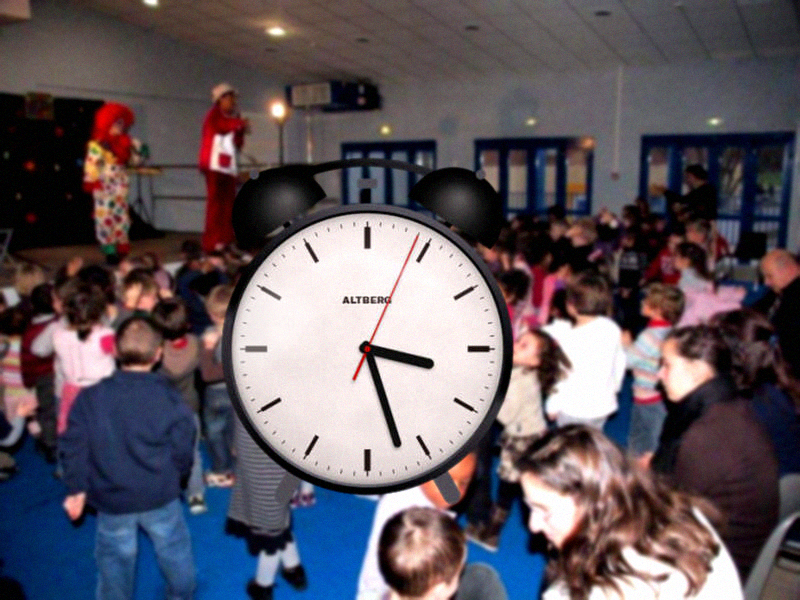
3:27:04
